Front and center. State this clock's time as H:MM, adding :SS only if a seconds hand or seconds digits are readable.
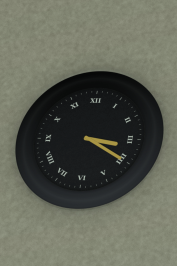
3:20
